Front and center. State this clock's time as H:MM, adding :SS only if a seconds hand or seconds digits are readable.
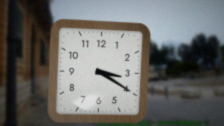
3:20
